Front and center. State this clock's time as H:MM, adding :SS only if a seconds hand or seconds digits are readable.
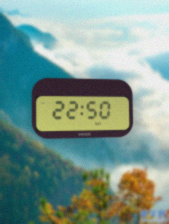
22:50
